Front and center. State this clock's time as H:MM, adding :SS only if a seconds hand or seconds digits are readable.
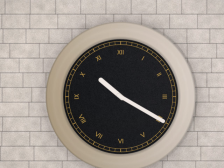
10:20
